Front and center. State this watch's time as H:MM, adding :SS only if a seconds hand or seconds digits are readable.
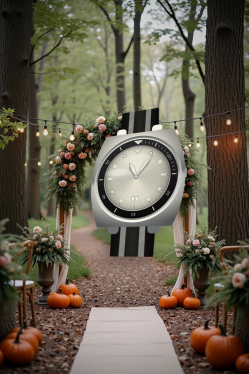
11:06
